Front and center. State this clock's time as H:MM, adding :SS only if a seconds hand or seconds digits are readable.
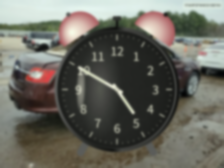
4:50
